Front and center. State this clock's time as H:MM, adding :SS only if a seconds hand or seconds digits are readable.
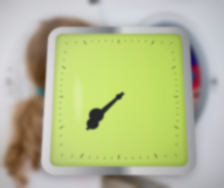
7:37
